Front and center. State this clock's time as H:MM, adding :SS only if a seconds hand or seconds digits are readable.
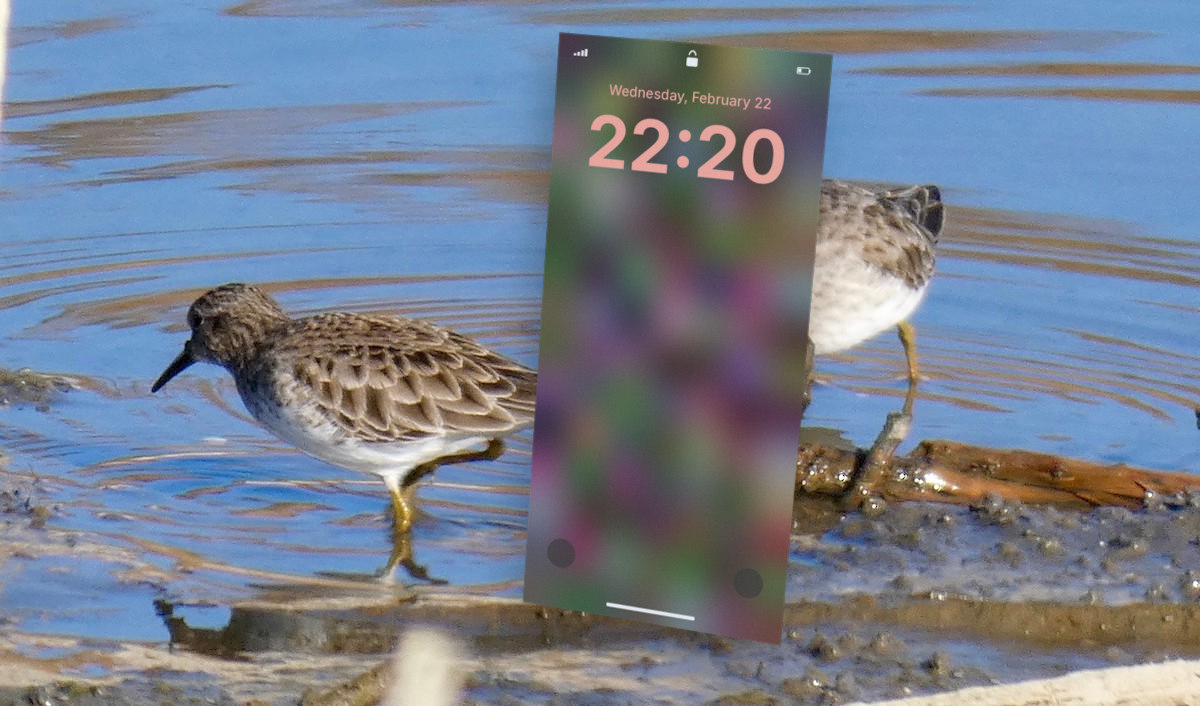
22:20
